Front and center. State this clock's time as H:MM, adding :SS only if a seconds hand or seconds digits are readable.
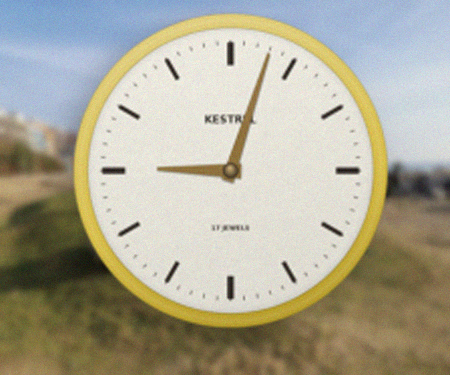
9:03
